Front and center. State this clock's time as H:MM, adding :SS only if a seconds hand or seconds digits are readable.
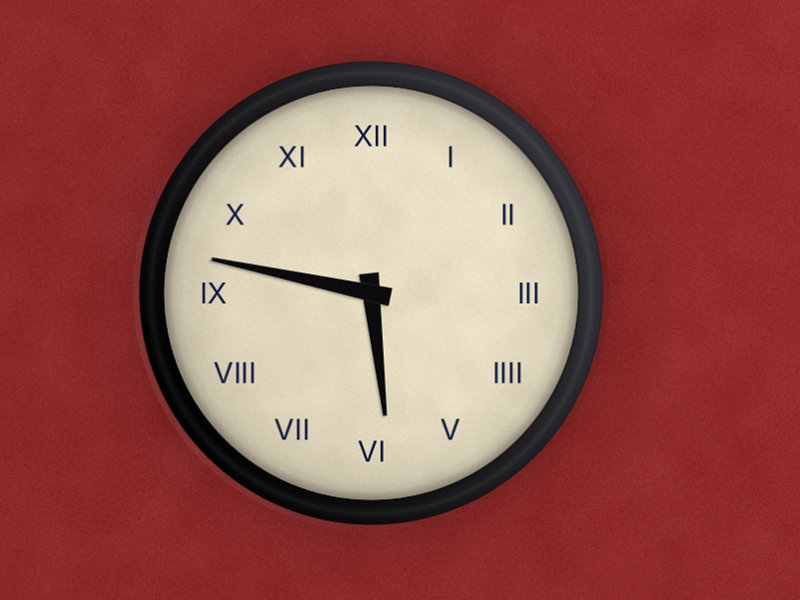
5:47
